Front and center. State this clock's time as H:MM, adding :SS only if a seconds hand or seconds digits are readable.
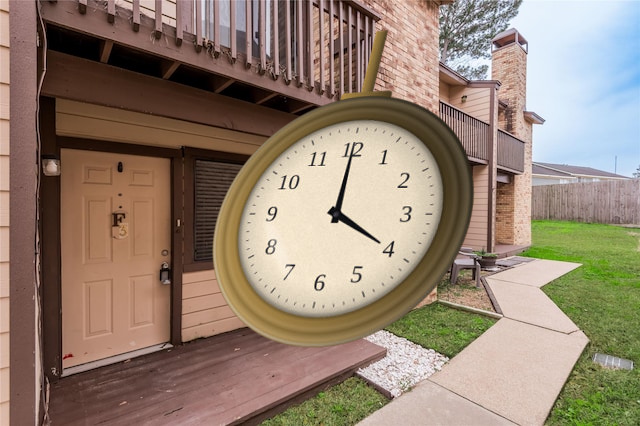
4:00
